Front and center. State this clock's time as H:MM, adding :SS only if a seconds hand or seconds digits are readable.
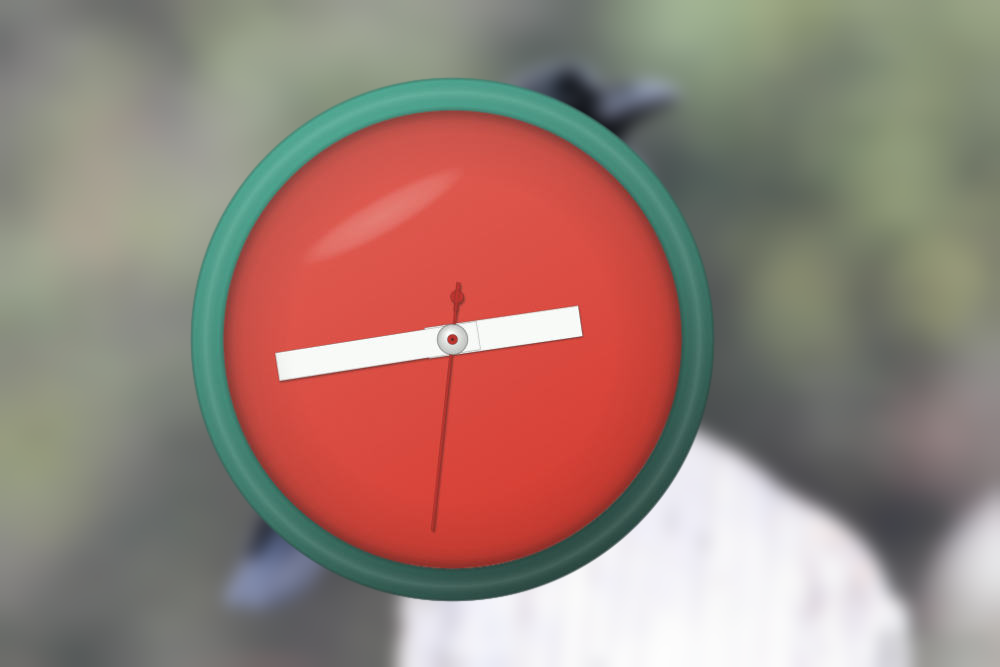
2:43:31
